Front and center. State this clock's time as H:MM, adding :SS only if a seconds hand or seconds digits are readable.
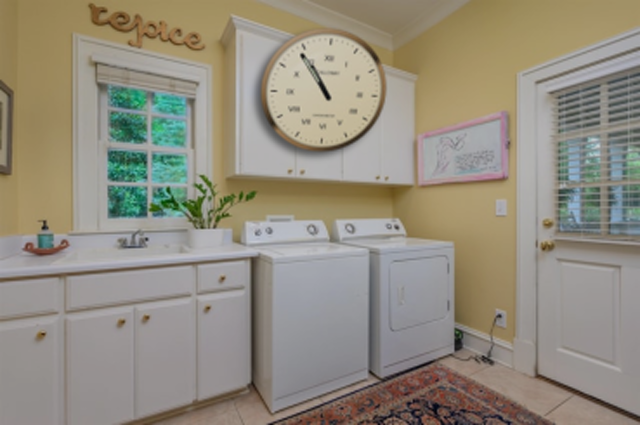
10:54
